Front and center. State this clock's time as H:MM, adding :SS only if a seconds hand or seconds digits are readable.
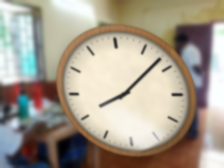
8:08
